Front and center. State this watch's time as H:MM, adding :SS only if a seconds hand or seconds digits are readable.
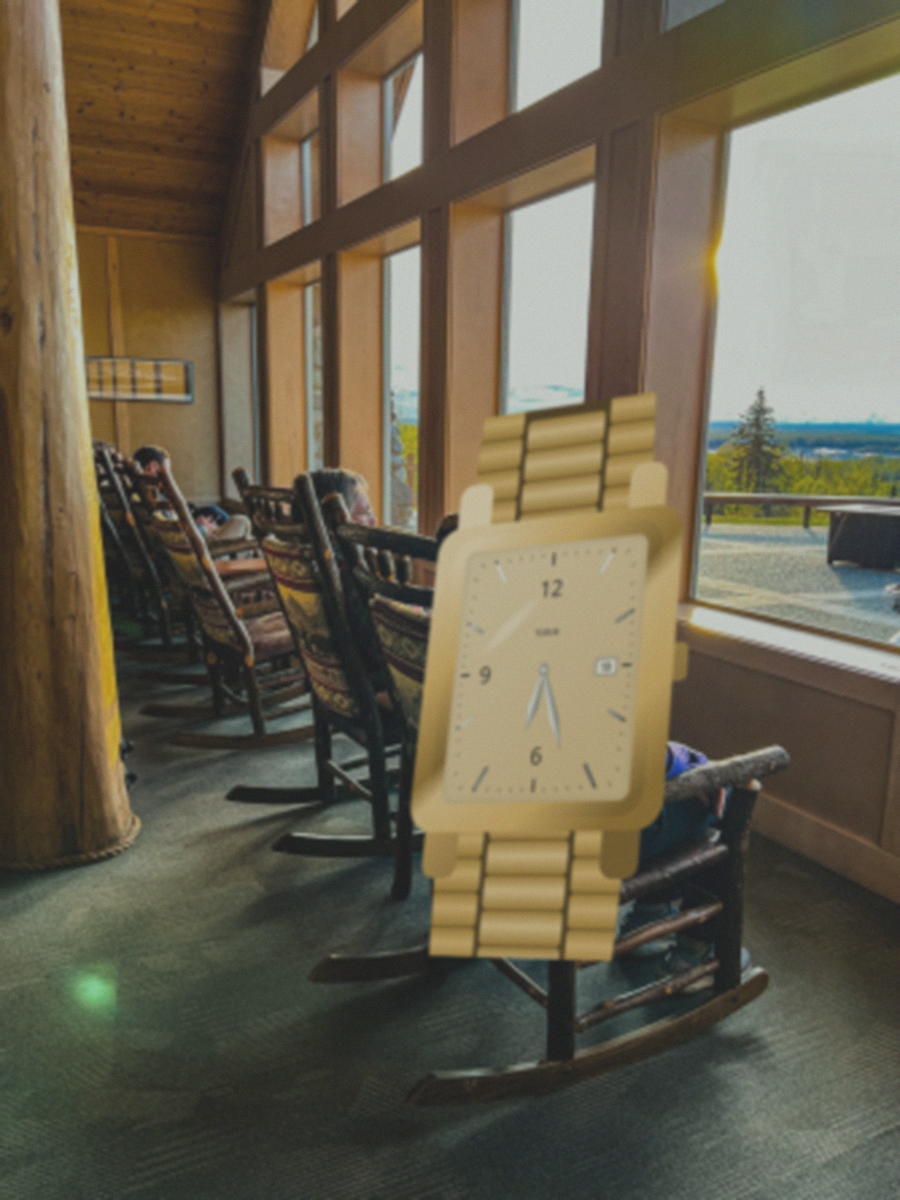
6:27
